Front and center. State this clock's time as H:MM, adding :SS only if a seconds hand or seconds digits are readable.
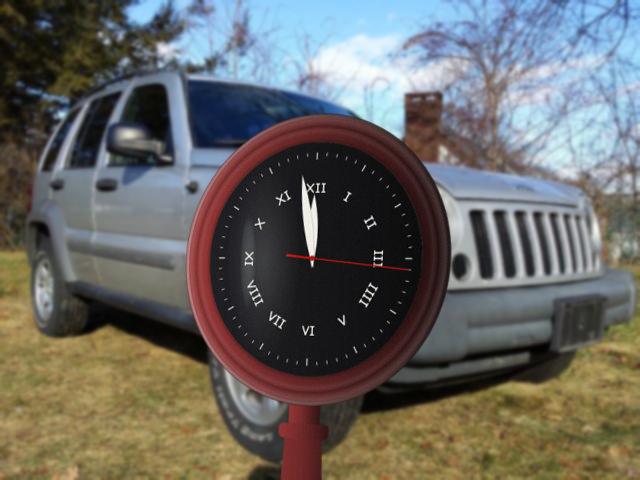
11:58:16
